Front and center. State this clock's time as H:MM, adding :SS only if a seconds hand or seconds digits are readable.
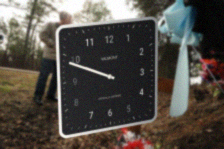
9:49
